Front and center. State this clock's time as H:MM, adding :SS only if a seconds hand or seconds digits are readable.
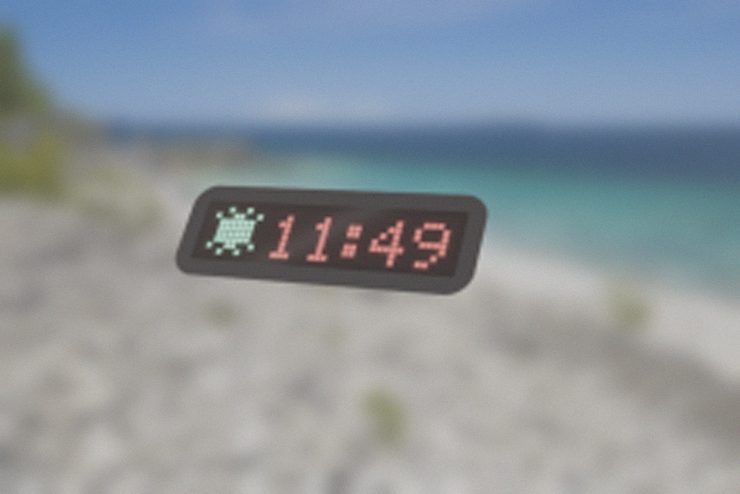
11:49
